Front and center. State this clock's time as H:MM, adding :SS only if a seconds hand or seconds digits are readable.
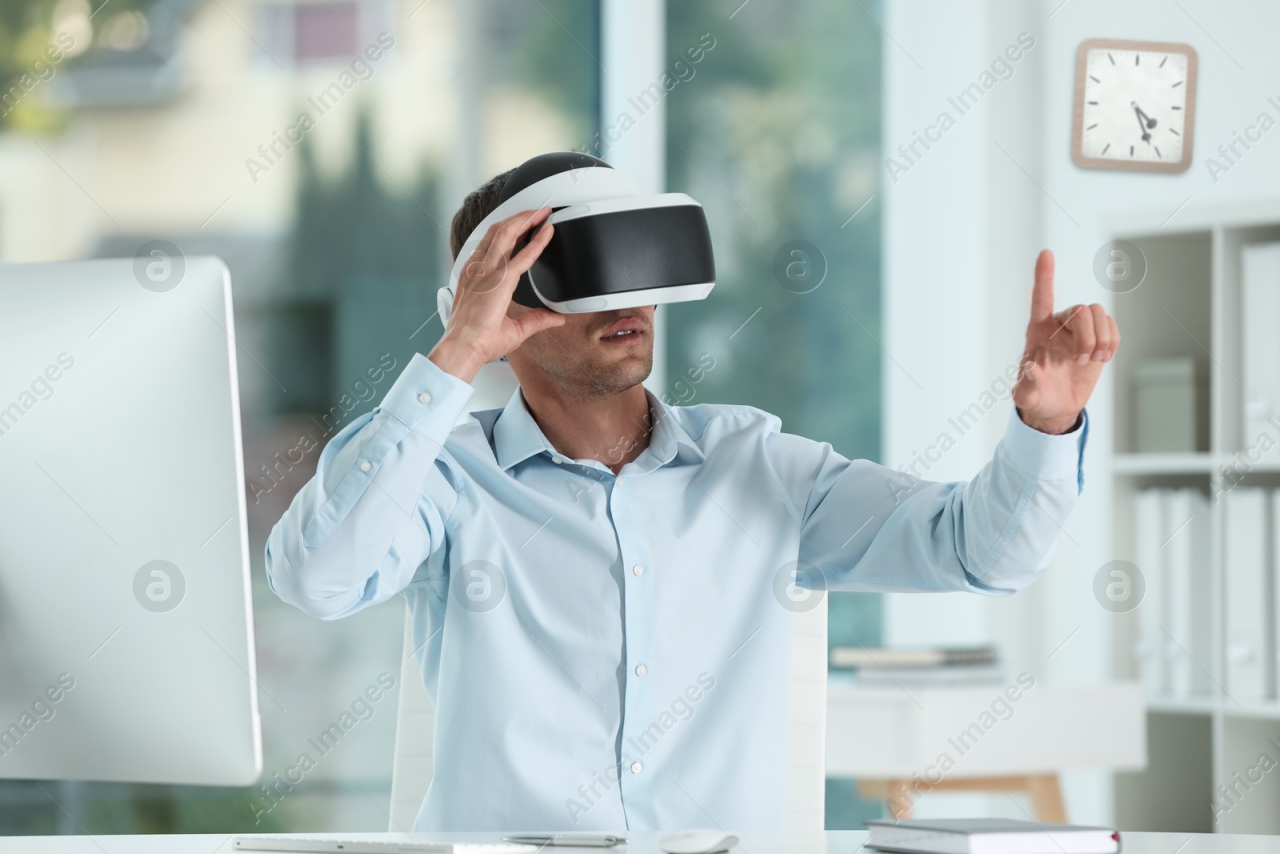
4:26
